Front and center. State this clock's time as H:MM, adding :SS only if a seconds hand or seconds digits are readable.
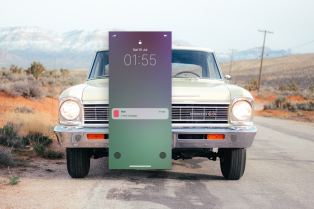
1:55
